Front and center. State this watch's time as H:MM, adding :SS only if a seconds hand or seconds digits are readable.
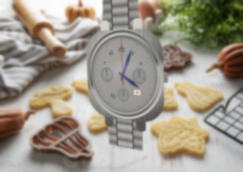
4:04
